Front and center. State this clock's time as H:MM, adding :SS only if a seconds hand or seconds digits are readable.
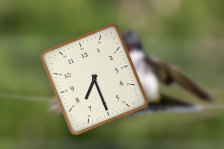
7:30
